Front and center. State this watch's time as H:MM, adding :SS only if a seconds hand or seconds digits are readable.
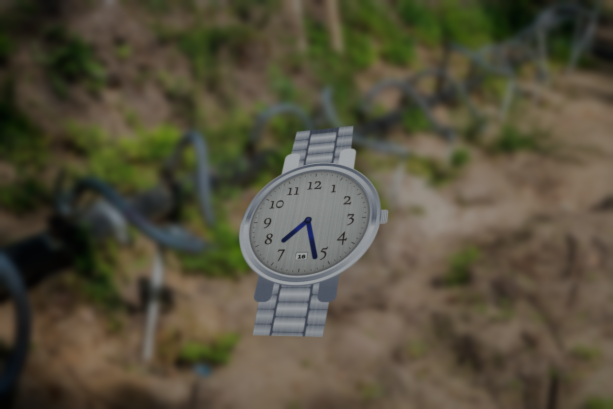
7:27
